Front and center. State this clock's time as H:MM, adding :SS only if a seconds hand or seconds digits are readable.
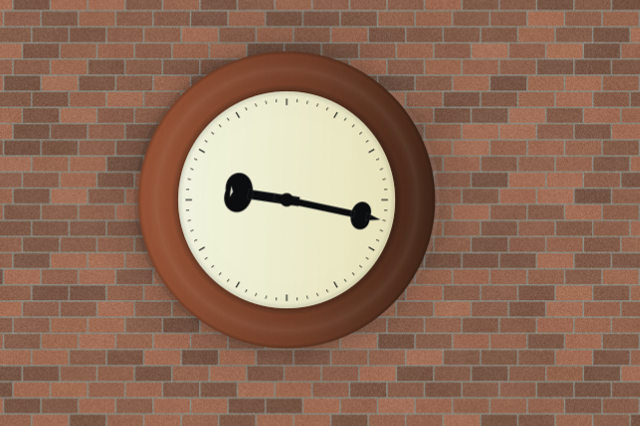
9:17
